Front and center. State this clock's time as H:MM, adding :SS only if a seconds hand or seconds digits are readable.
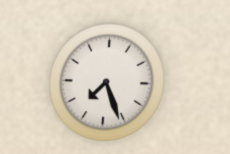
7:26
